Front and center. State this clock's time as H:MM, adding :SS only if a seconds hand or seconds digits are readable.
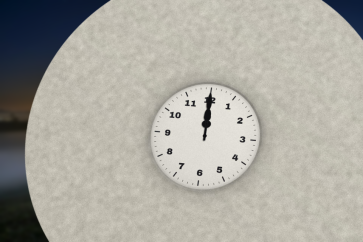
12:00
